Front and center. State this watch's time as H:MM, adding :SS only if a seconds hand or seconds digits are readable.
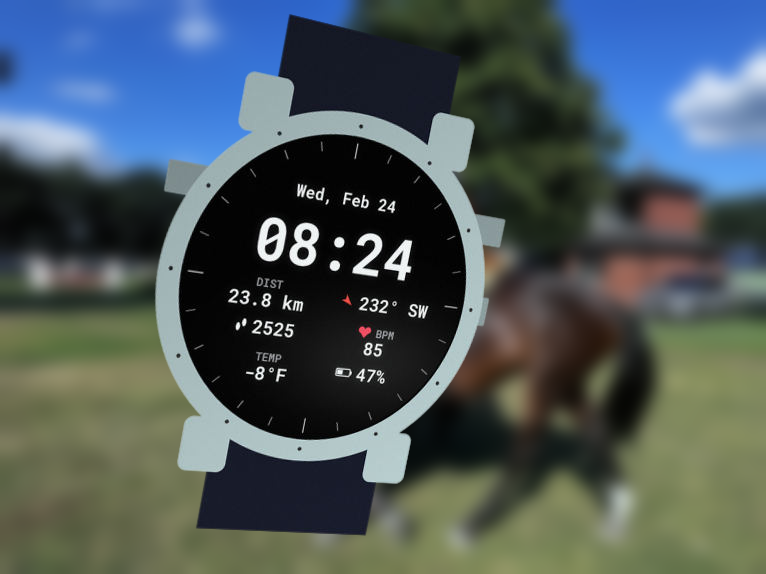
8:24
